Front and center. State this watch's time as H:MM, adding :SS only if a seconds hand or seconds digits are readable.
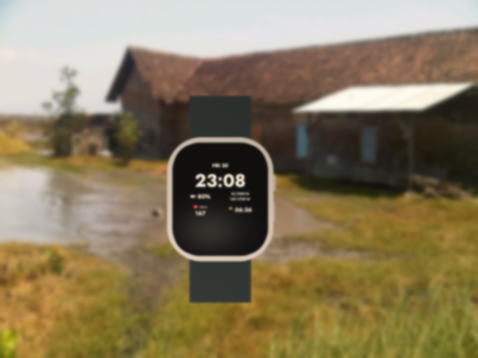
23:08
